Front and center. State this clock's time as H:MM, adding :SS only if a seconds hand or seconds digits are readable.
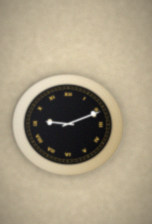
9:11
